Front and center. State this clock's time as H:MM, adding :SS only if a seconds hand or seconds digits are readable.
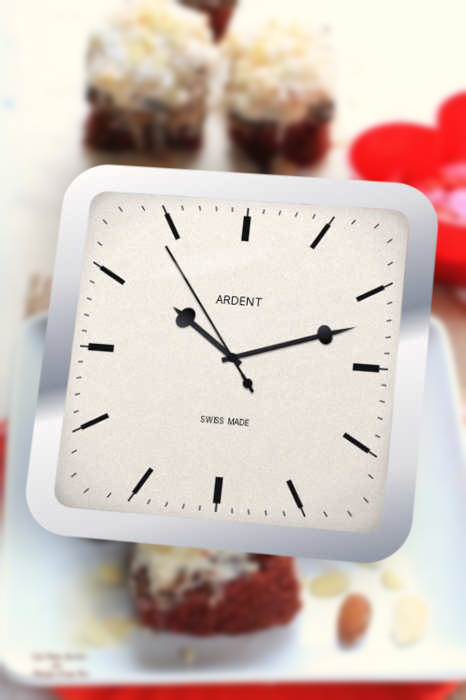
10:11:54
